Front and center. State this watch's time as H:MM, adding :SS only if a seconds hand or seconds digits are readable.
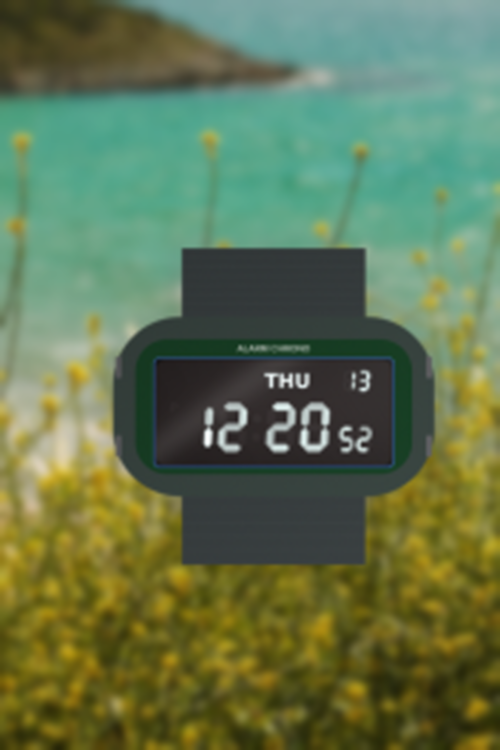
12:20:52
